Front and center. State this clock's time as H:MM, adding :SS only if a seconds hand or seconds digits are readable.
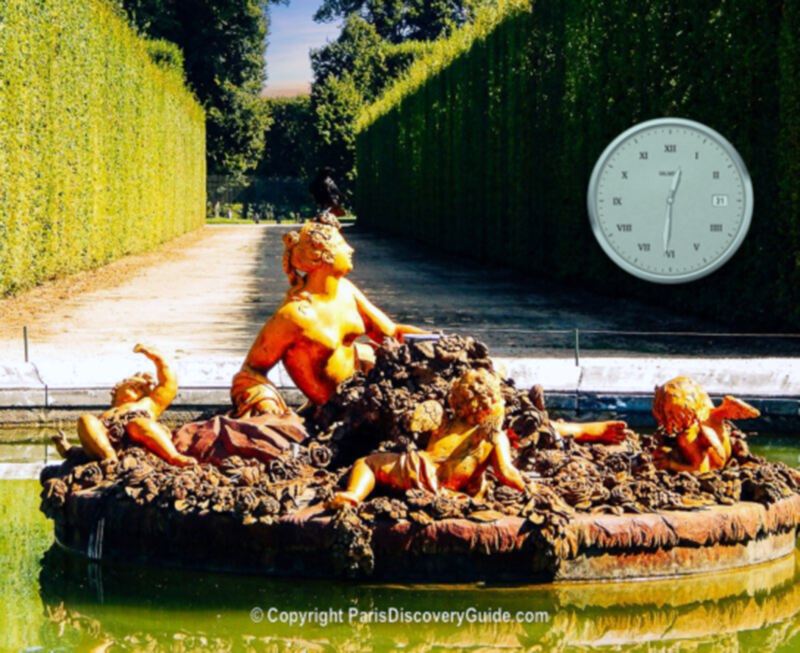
12:31
